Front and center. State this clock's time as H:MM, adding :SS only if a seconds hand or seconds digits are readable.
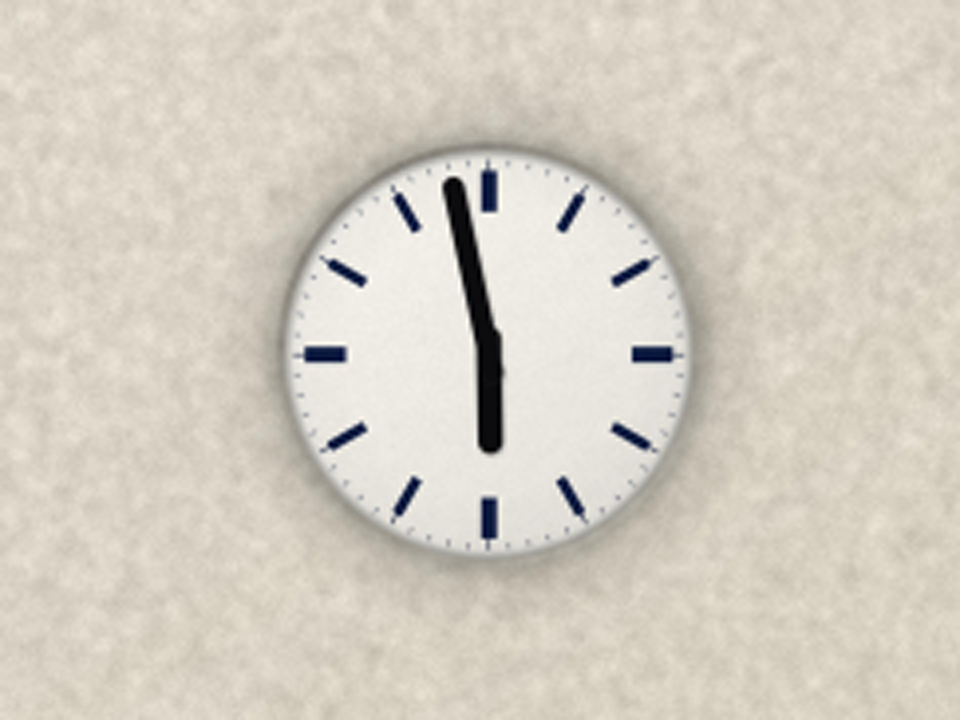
5:58
